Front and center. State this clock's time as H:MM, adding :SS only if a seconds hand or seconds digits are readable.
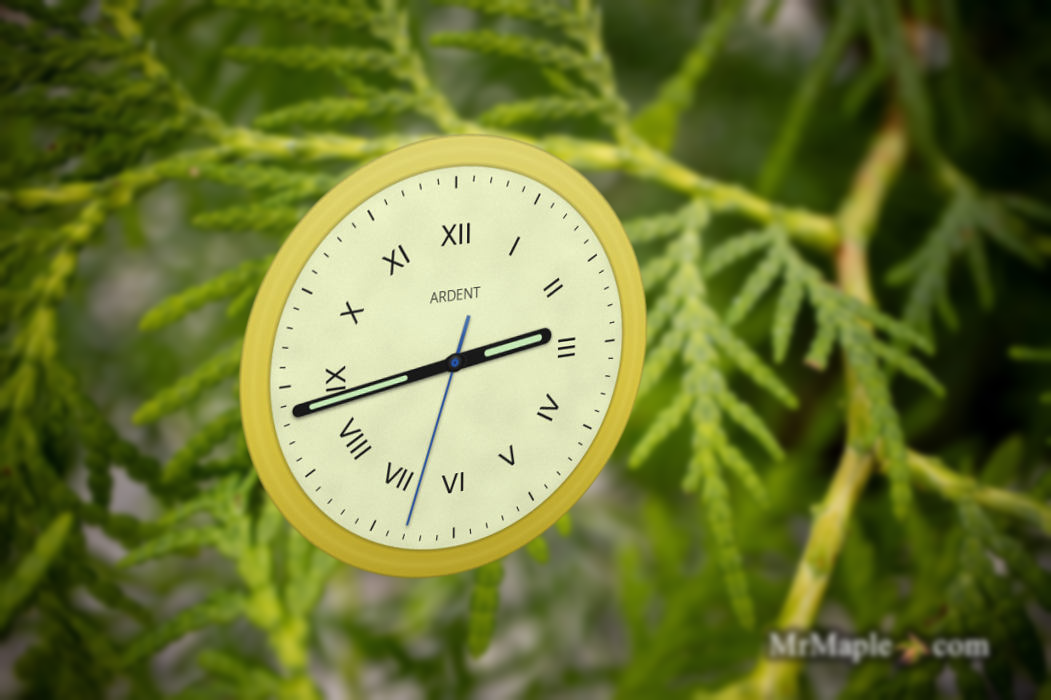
2:43:33
